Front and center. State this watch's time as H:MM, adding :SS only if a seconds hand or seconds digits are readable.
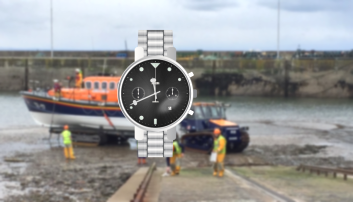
11:41
